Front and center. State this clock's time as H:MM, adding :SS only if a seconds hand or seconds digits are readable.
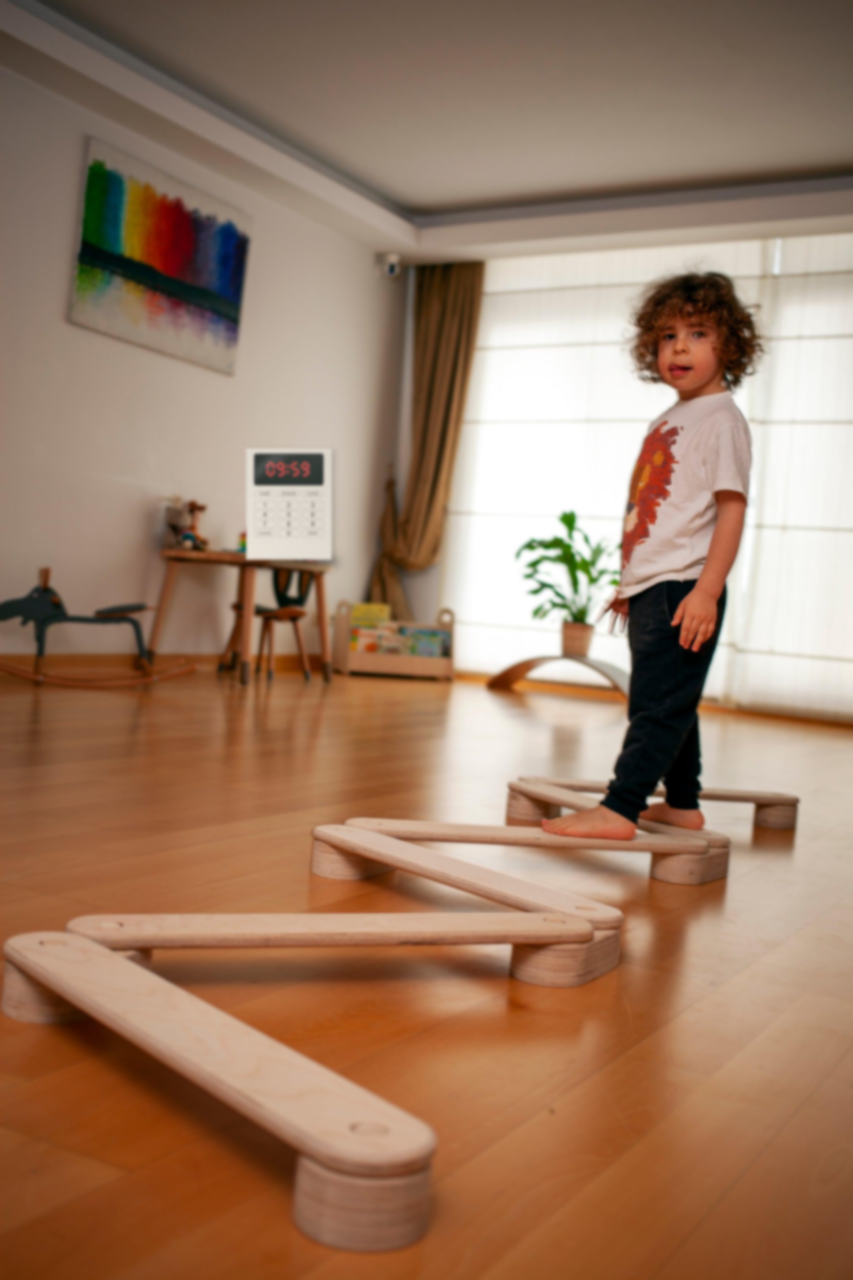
9:59
